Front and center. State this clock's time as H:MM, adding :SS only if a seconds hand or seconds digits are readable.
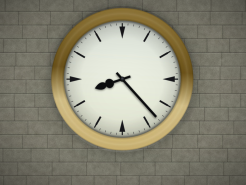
8:23
